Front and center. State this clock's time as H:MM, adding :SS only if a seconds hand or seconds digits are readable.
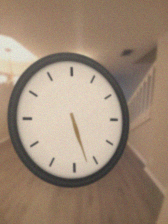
5:27
